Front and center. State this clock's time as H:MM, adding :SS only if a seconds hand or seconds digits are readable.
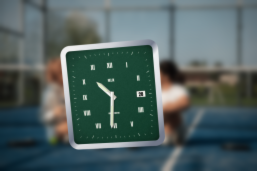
10:31
